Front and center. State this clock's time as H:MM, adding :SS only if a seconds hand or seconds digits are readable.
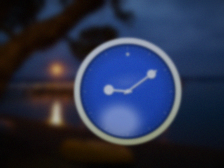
9:09
